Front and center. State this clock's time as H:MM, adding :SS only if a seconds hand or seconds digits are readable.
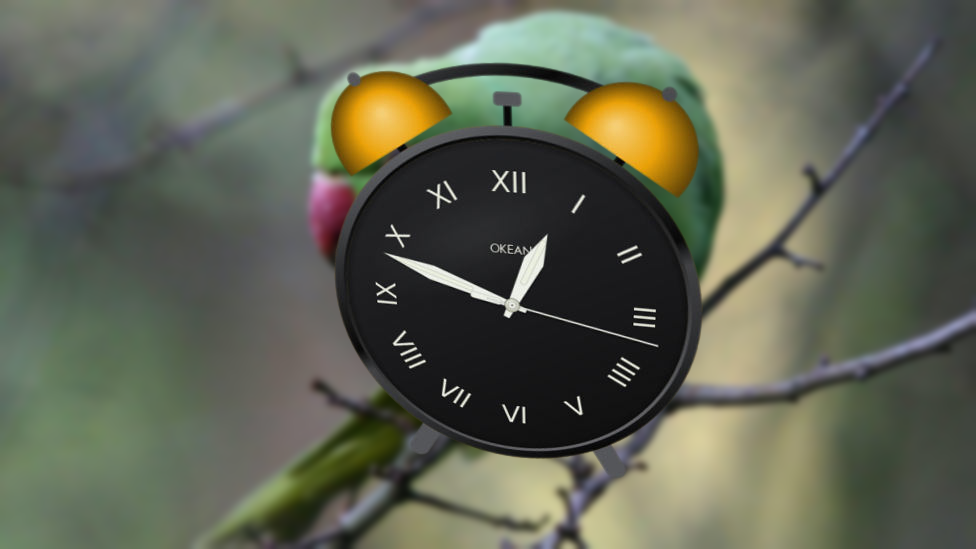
12:48:17
